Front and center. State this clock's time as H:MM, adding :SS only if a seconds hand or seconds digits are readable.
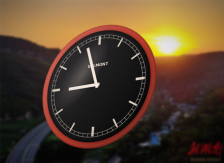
8:57
